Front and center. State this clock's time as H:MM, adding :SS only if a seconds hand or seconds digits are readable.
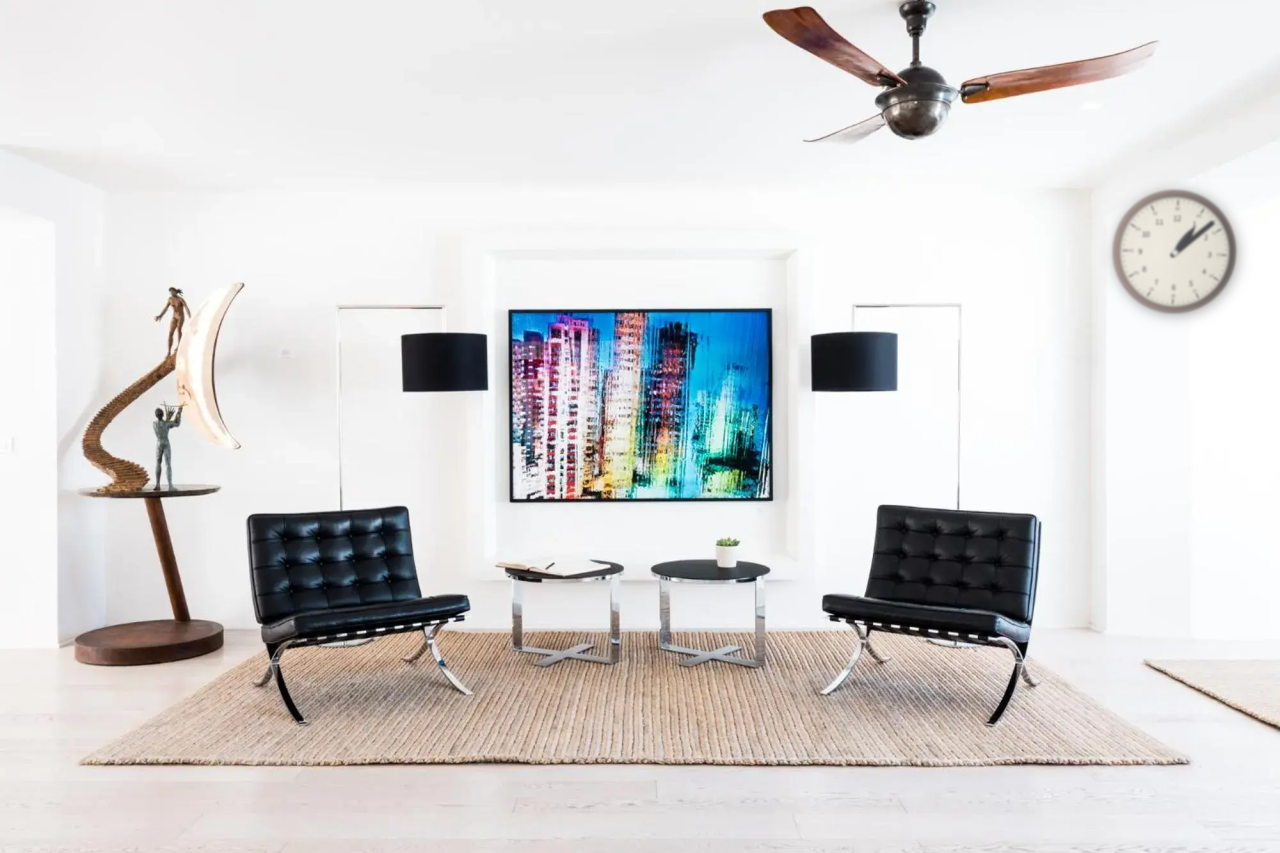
1:08
